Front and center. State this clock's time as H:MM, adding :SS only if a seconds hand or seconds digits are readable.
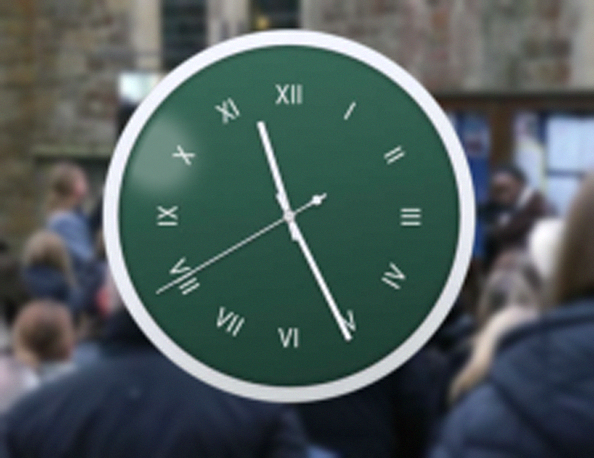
11:25:40
